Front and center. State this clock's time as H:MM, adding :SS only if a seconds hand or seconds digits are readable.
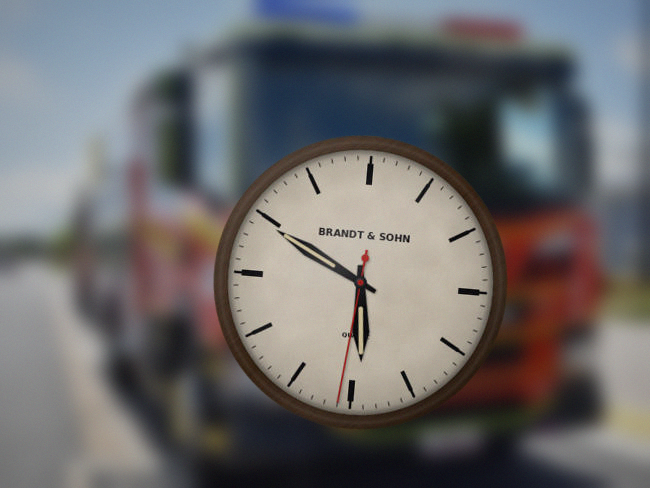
5:49:31
